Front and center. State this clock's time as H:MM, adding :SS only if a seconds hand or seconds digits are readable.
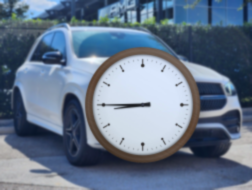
8:45
